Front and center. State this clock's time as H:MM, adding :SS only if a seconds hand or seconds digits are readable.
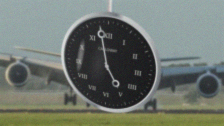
4:58
